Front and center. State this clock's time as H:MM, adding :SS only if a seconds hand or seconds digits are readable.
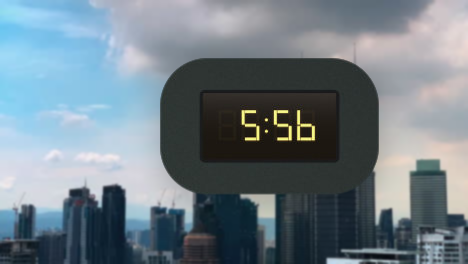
5:56
